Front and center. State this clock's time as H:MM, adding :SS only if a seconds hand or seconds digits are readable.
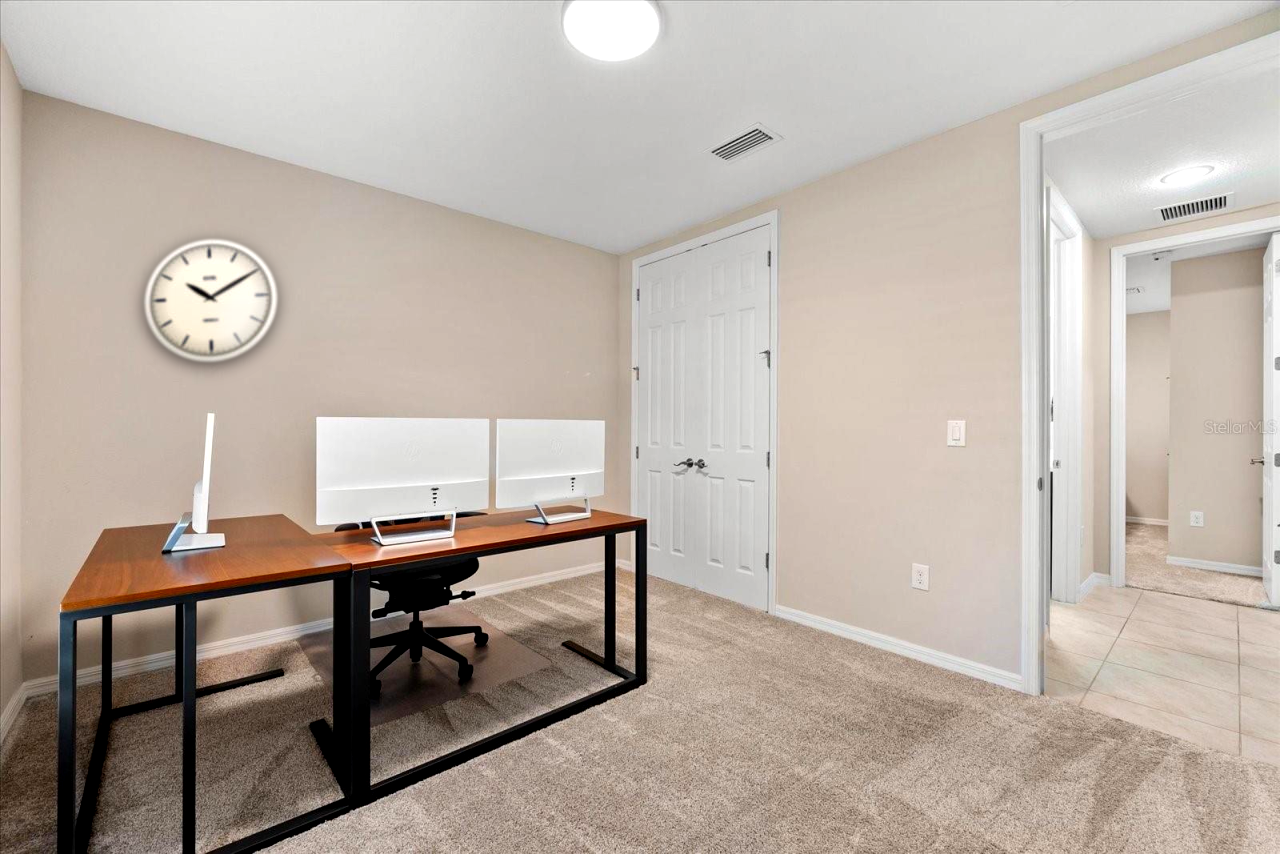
10:10
